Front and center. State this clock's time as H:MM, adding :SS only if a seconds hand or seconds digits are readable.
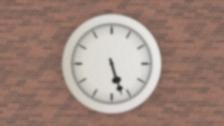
5:27
